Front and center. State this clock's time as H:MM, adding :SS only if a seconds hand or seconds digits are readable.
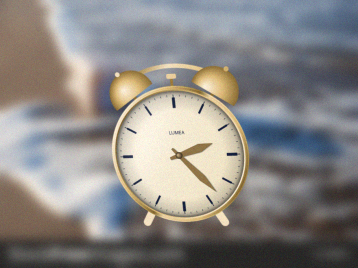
2:23
